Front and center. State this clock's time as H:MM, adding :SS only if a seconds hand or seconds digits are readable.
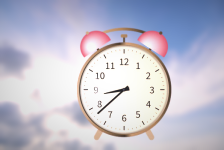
8:38
